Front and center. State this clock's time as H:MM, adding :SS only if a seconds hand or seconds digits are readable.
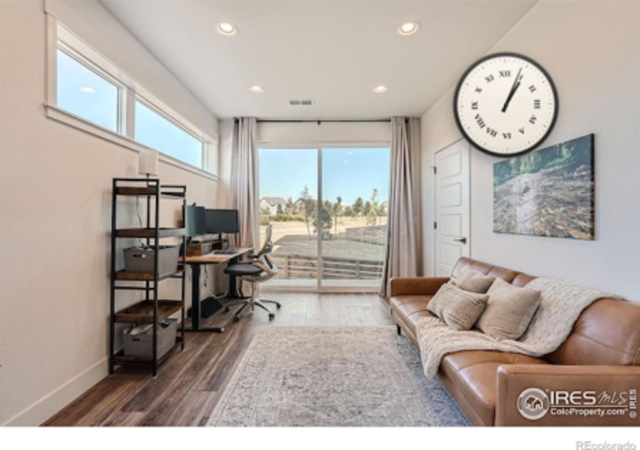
1:04
